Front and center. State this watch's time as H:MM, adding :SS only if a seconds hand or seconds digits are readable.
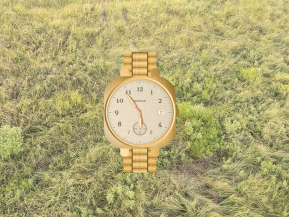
5:54
